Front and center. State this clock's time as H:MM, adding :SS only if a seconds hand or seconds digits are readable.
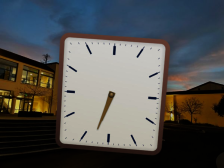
6:33
